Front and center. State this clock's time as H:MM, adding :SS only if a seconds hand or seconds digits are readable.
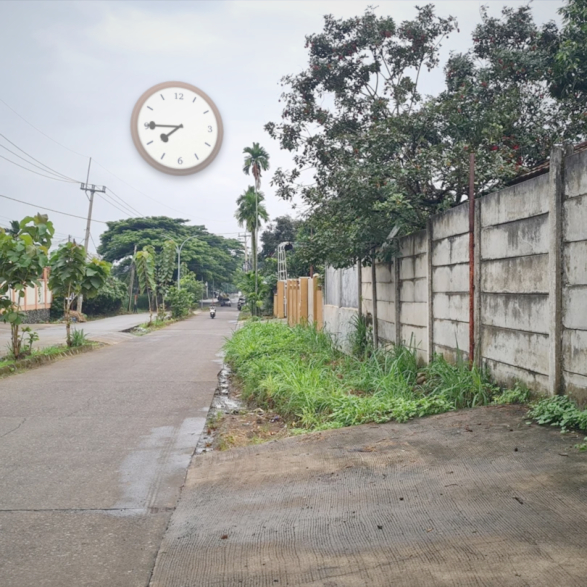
7:45
